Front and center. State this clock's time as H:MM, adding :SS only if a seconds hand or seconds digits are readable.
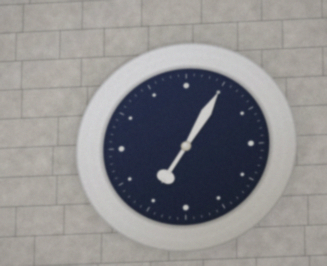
7:05
